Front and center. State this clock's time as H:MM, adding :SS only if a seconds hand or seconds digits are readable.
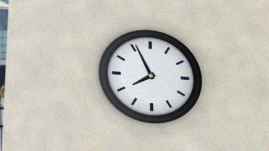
7:56
